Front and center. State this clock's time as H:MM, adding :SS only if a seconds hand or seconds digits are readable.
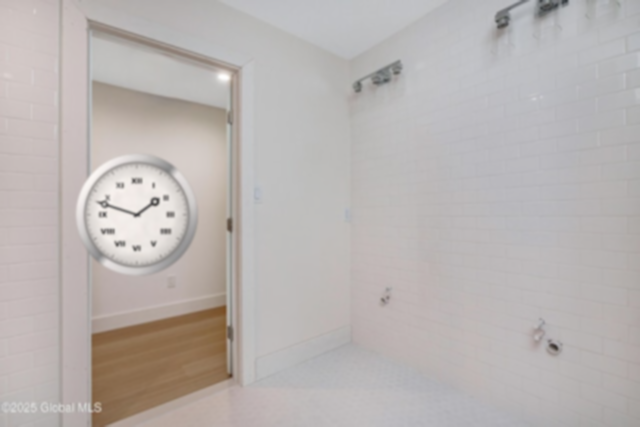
1:48
